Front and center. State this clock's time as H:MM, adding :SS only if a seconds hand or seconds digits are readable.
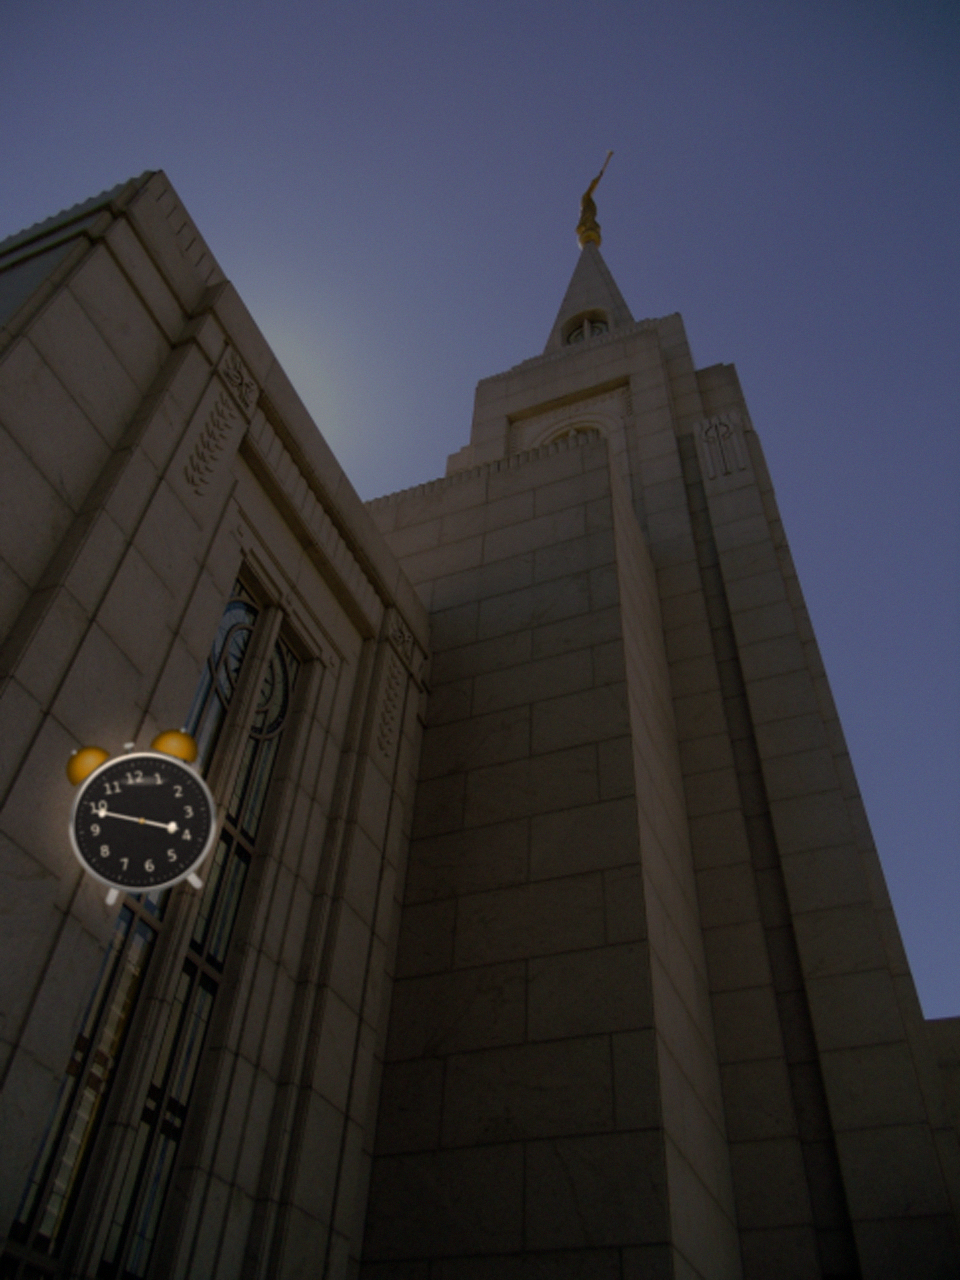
3:49
